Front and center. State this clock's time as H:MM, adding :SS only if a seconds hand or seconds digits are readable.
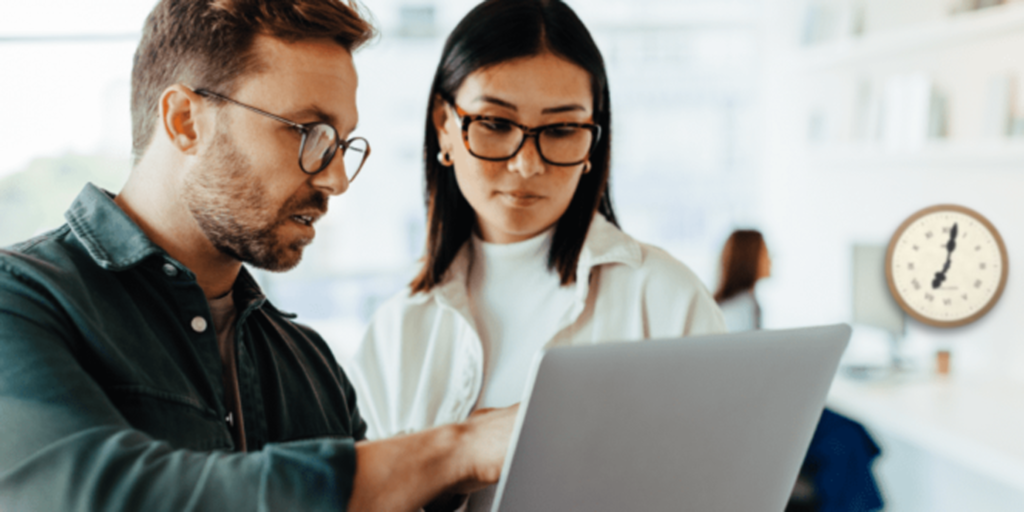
7:02
